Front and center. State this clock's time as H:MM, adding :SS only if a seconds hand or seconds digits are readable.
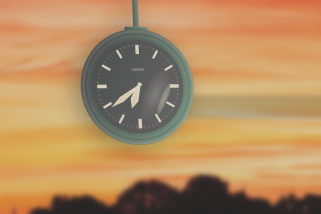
6:39
